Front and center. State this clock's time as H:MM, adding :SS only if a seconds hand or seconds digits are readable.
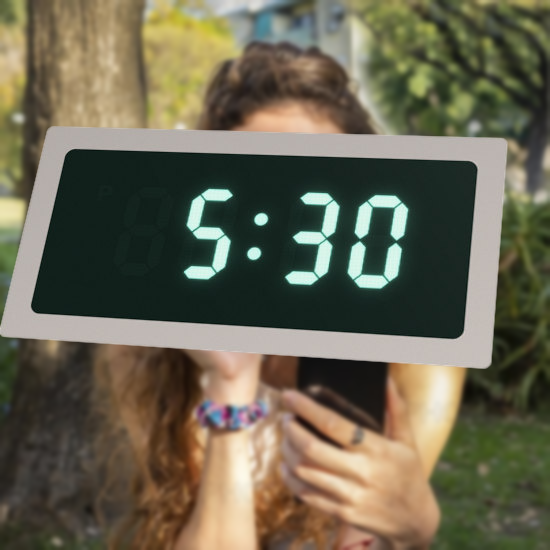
5:30
